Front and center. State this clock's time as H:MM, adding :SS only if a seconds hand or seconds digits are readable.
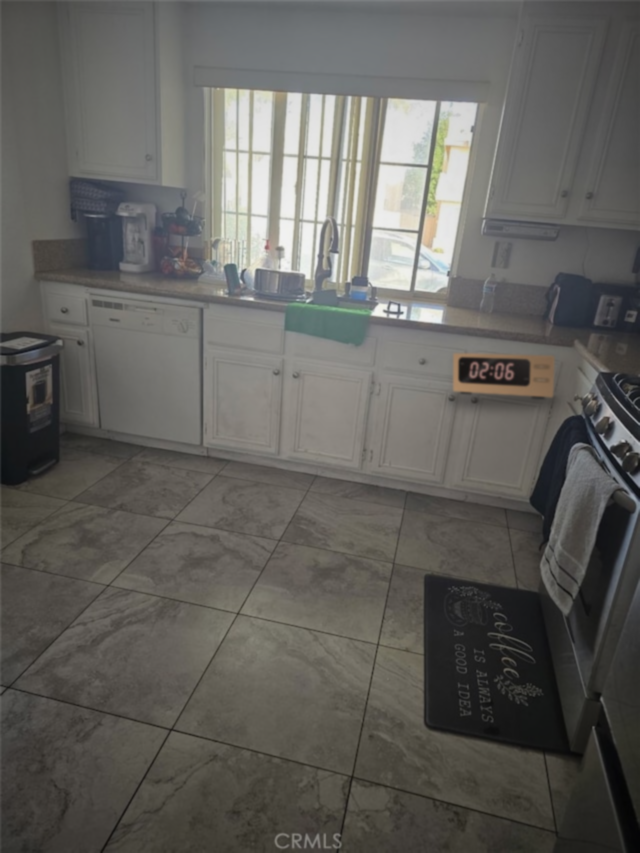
2:06
